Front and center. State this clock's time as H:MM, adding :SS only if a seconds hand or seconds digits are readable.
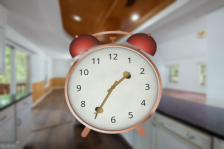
1:35
